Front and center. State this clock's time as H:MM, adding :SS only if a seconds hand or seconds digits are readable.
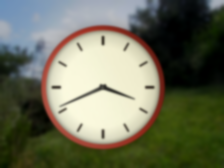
3:41
